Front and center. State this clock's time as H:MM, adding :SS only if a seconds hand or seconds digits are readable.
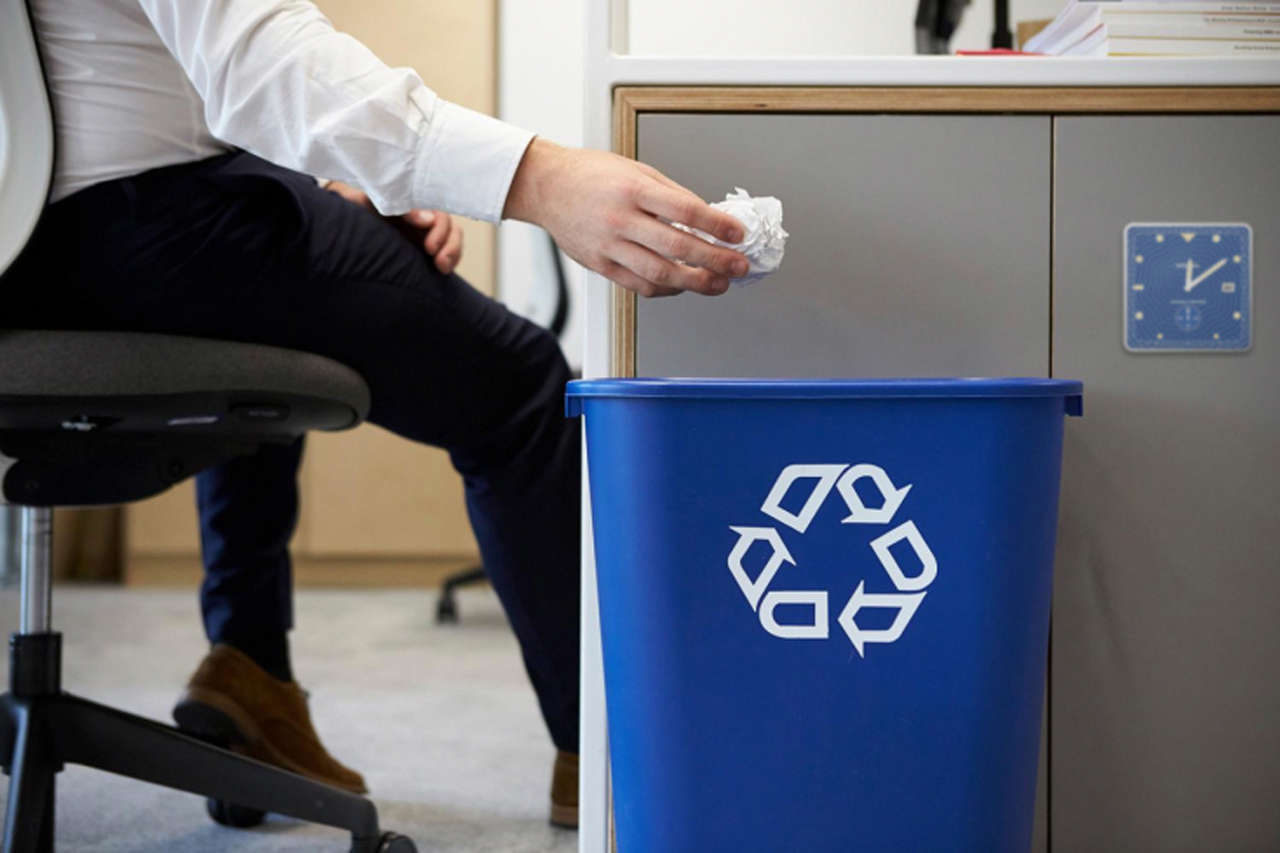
12:09
